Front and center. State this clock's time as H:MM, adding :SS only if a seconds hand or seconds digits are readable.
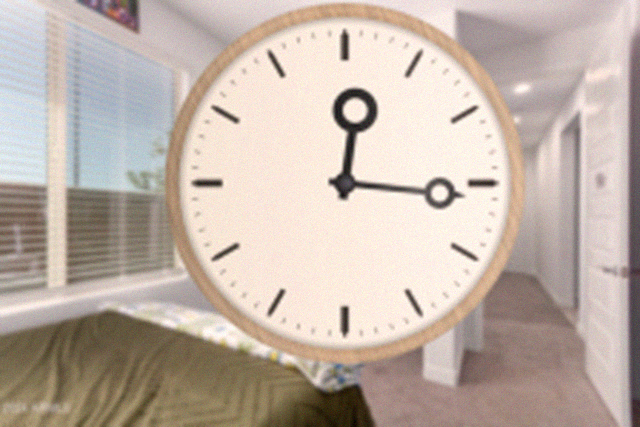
12:16
